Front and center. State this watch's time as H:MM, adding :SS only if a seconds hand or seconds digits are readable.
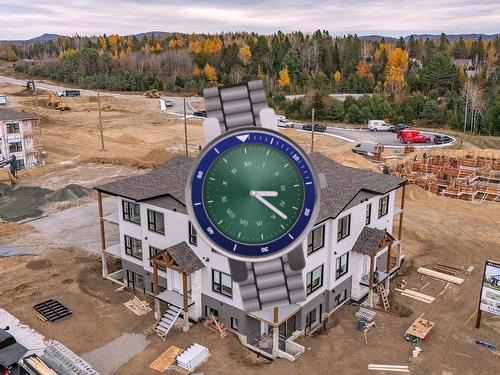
3:23
